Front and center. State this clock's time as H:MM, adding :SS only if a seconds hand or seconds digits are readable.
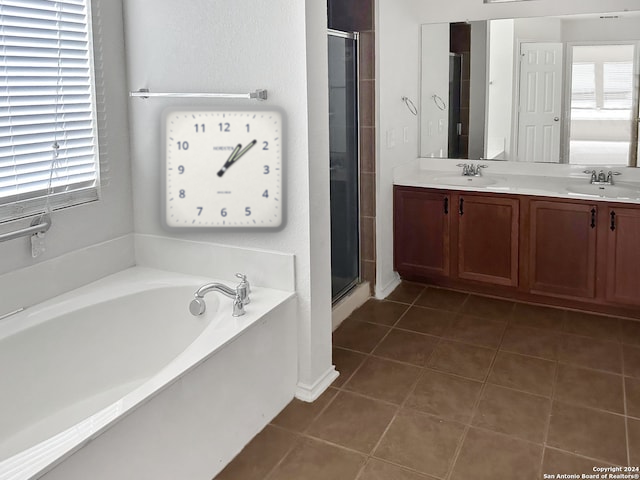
1:08
